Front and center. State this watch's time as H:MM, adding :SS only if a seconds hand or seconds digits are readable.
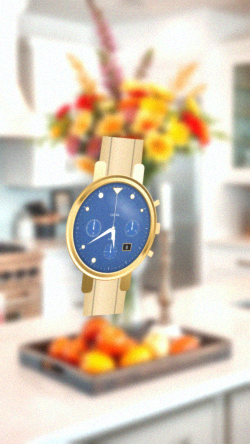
5:40
